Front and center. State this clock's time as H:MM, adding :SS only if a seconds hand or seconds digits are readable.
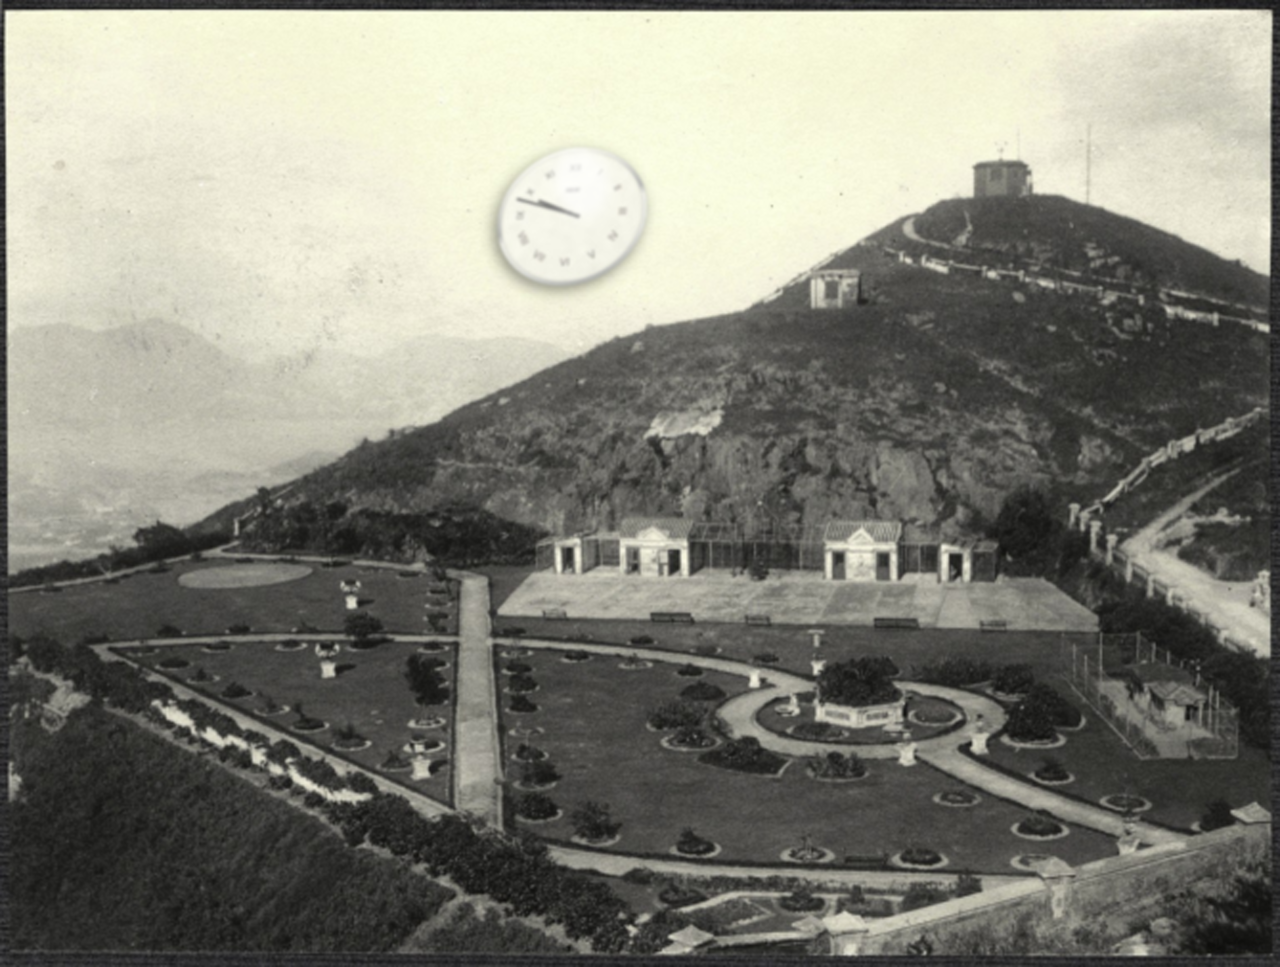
9:48
